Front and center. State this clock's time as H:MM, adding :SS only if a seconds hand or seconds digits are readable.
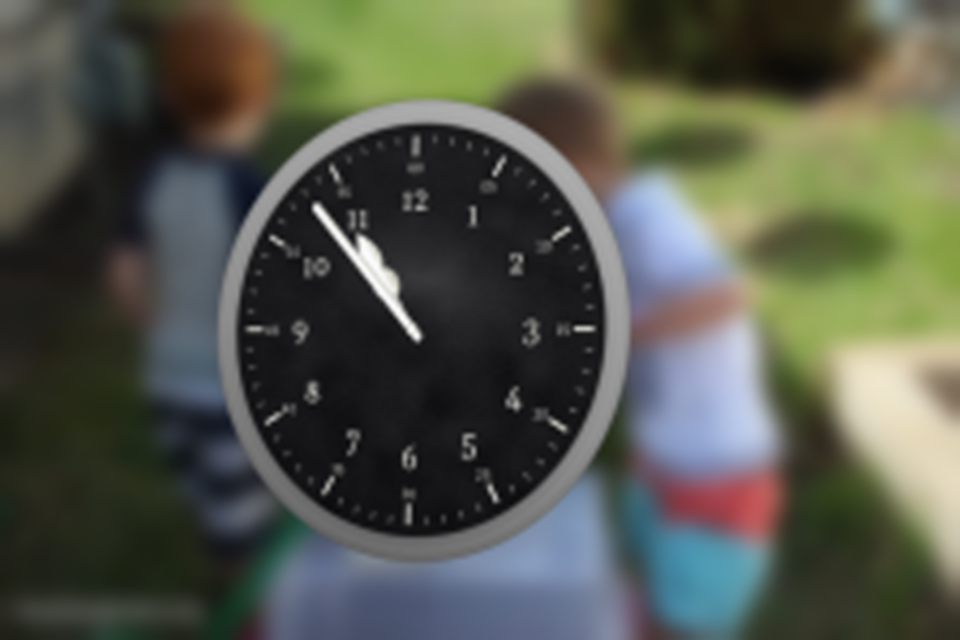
10:53
